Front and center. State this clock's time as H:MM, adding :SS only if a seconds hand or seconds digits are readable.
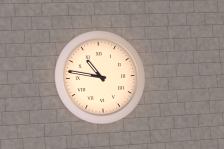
10:47
